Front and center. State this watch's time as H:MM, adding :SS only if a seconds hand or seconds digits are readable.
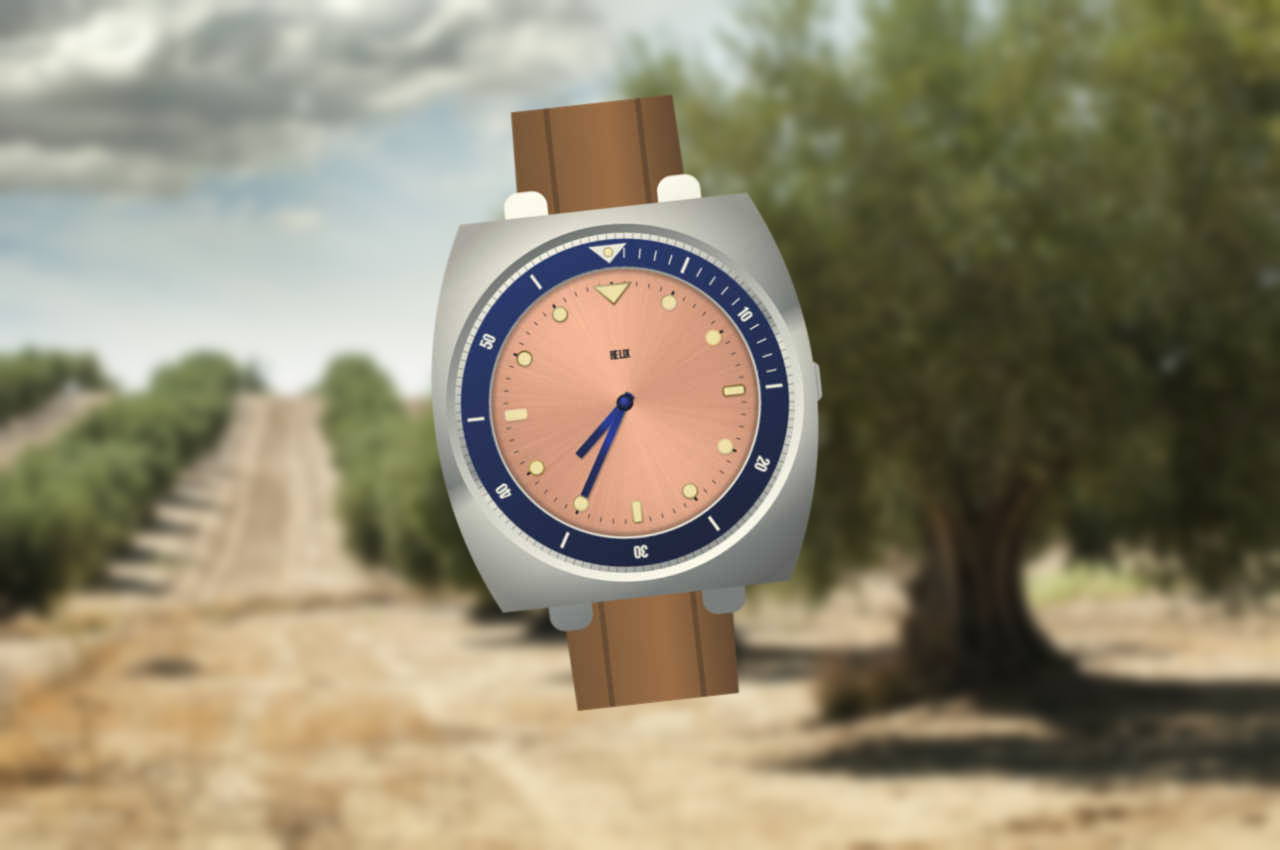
7:35
